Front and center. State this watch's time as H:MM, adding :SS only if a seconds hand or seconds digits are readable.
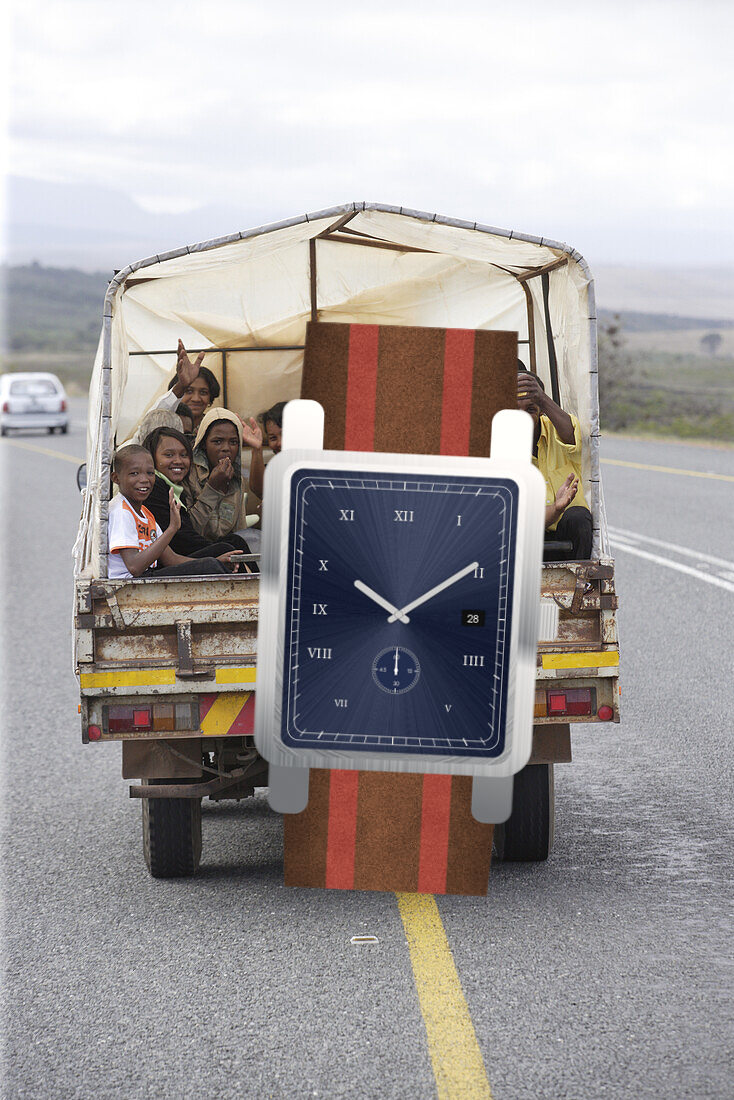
10:09
